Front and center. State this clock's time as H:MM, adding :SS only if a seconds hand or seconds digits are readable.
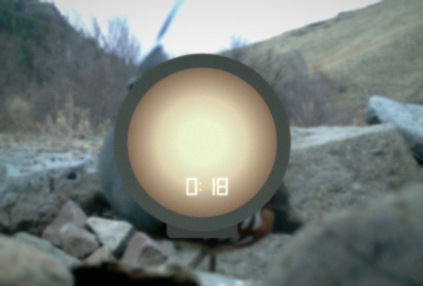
0:18
